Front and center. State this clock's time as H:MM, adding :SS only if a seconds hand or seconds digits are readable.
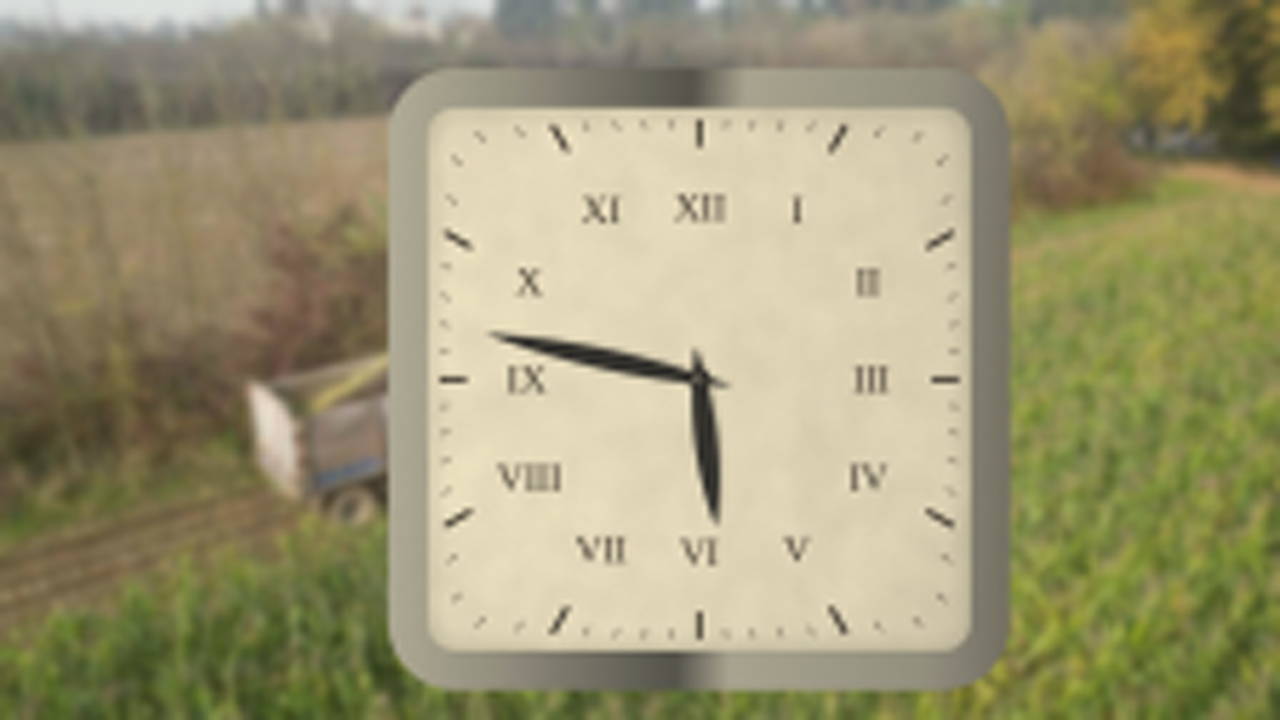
5:47
